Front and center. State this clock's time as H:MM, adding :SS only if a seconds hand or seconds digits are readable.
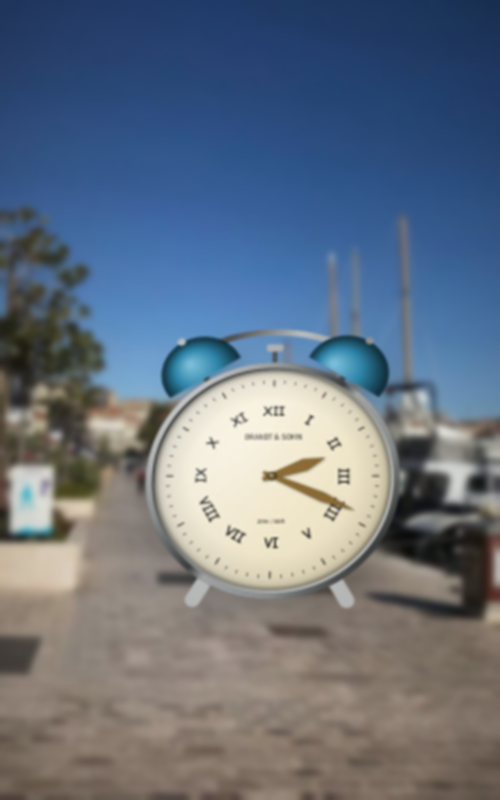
2:19
